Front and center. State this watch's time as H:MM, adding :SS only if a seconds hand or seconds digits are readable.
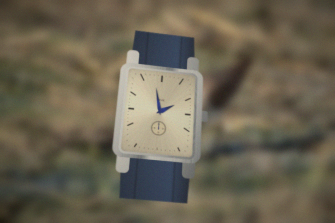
1:58
